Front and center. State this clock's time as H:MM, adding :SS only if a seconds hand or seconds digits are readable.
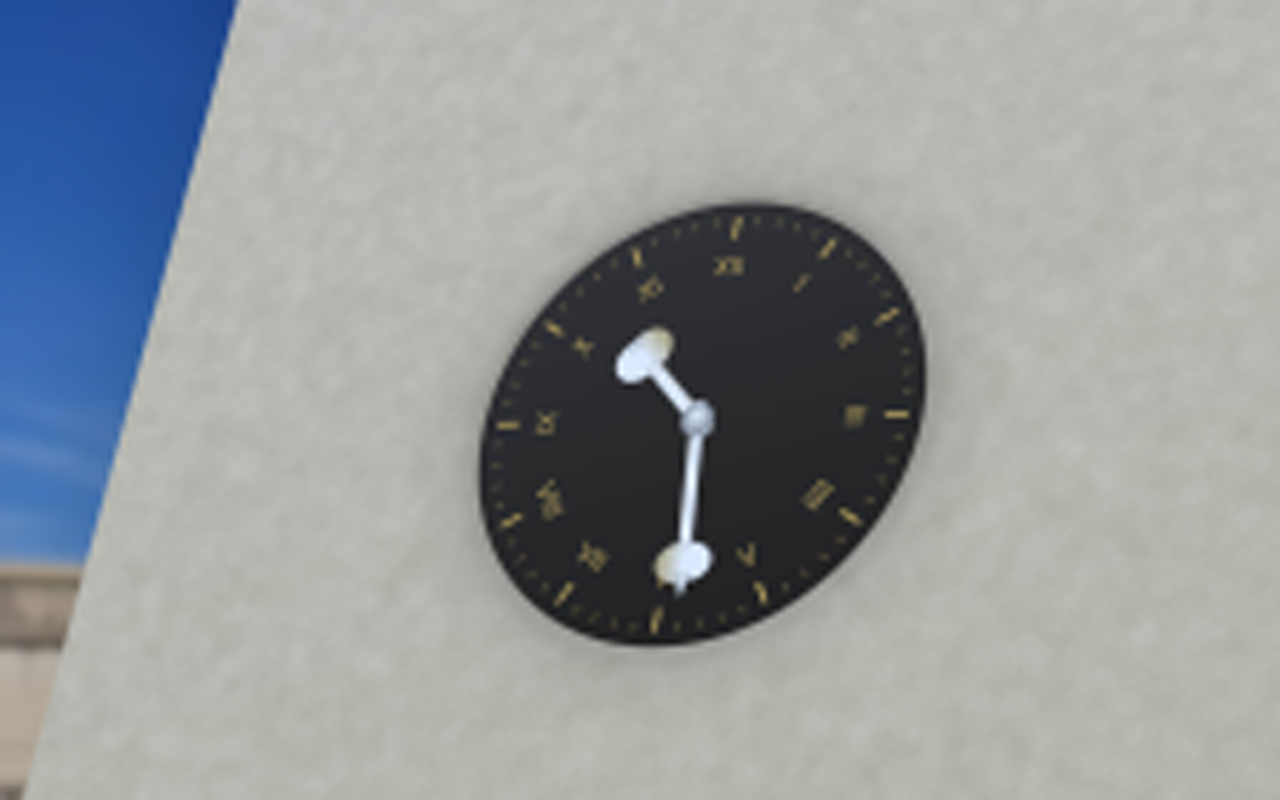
10:29
